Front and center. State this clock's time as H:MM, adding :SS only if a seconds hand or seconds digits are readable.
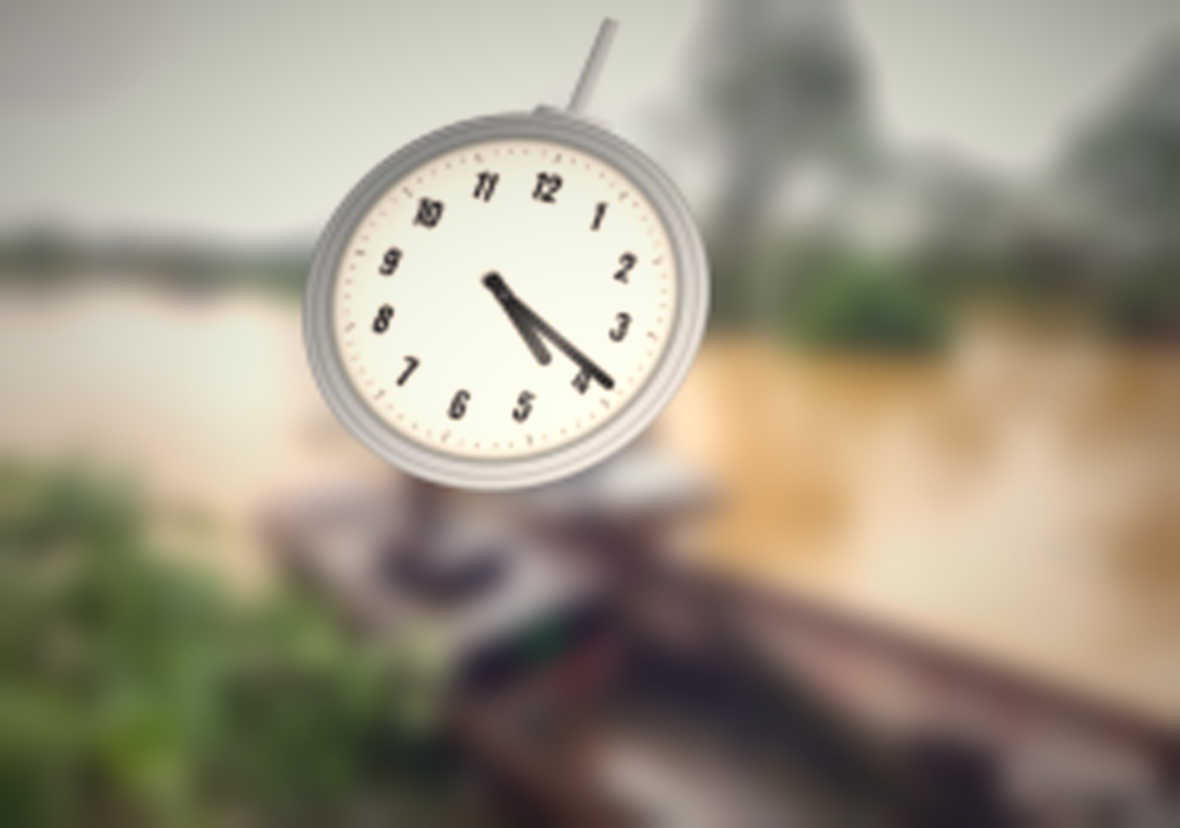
4:19
